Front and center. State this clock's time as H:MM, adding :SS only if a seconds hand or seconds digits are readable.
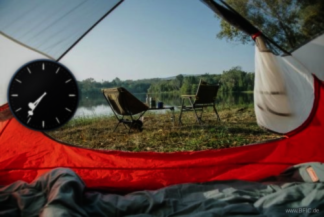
7:36
